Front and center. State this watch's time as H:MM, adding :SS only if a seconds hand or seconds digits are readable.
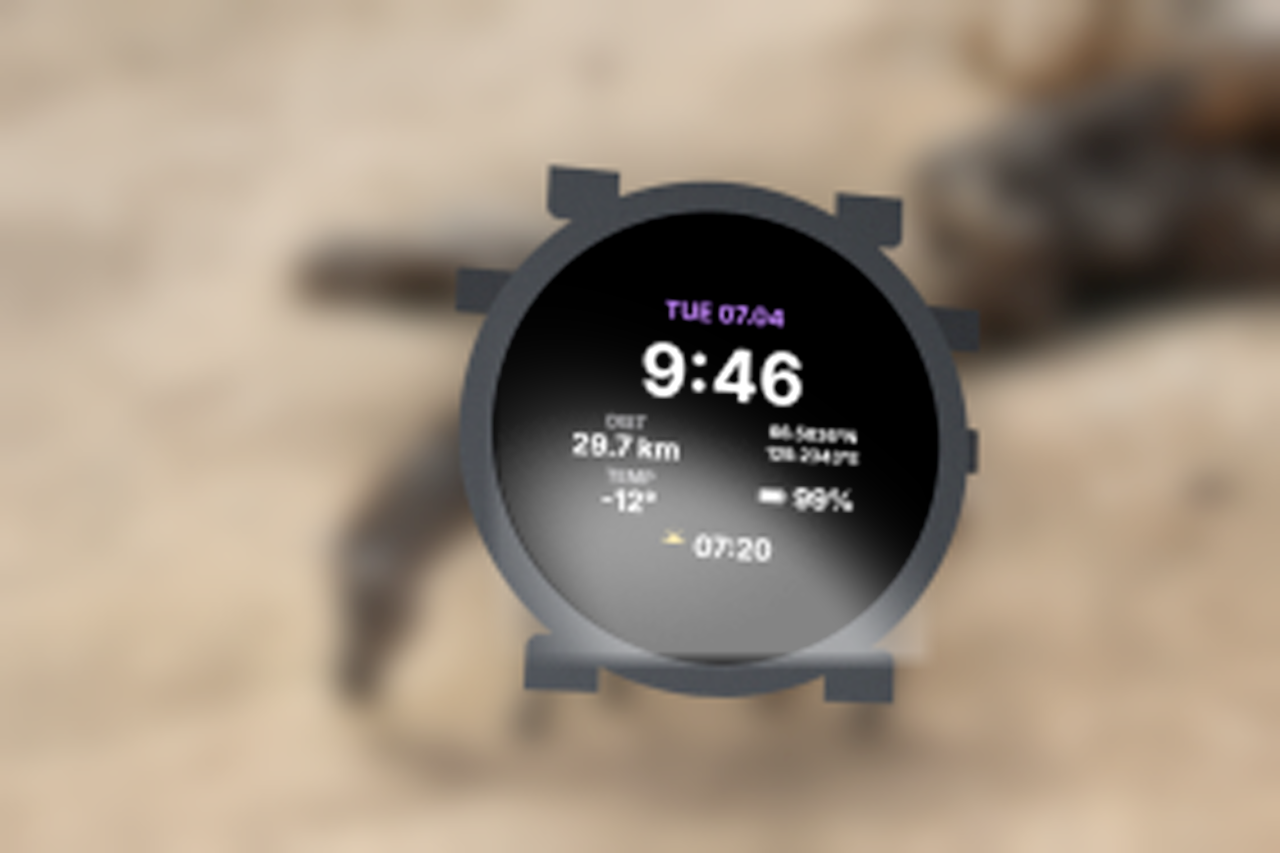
9:46
